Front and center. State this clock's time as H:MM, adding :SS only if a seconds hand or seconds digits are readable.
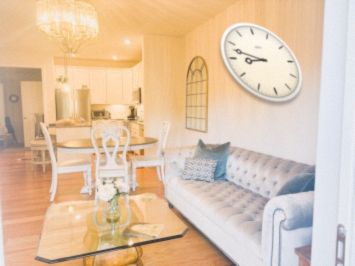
8:48
